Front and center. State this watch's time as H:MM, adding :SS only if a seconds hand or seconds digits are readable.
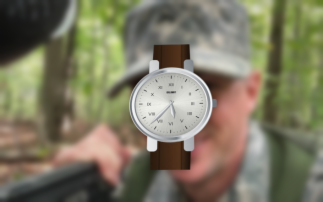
5:37
